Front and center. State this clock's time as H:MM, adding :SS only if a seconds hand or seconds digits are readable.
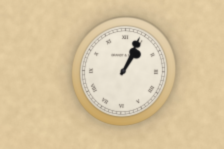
1:04
